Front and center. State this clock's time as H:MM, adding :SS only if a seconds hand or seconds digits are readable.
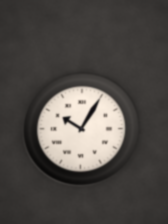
10:05
